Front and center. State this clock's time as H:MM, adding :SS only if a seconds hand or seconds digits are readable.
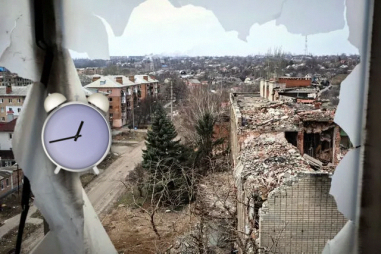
12:43
